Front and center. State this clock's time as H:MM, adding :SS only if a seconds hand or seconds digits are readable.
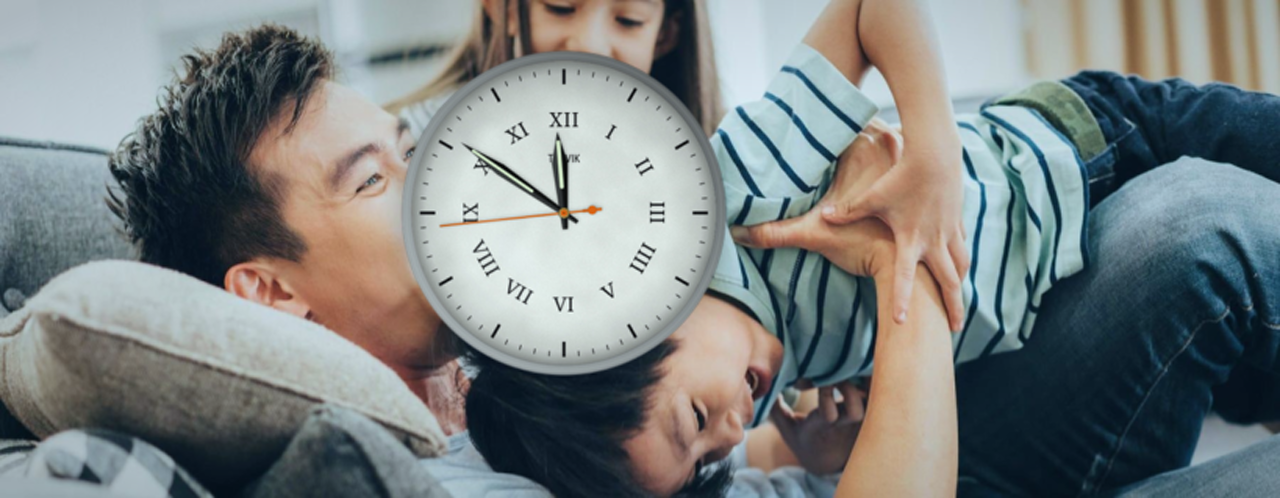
11:50:44
